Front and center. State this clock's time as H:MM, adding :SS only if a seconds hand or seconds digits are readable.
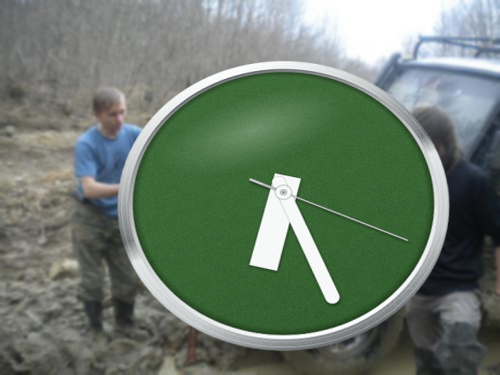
6:26:19
